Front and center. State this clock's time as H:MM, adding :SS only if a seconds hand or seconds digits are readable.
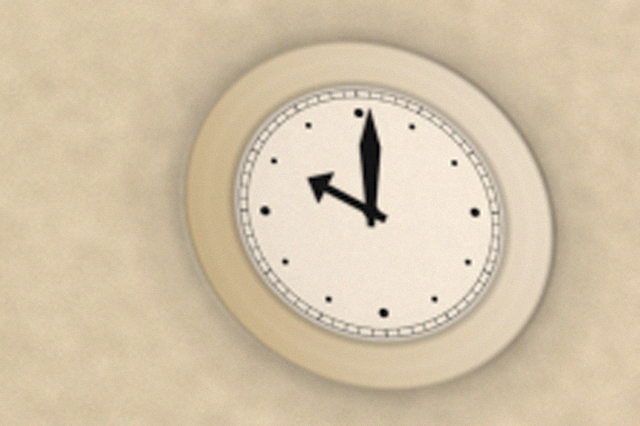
10:01
